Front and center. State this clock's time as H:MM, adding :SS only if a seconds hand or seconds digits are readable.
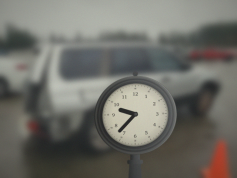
9:37
